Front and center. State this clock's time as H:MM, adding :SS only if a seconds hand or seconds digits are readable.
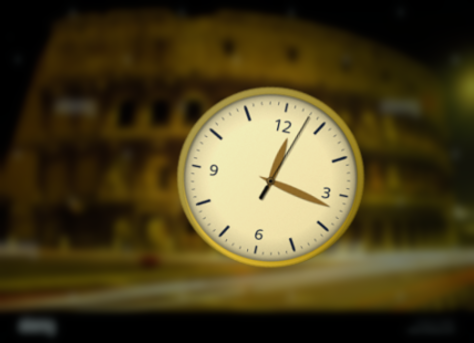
12:17:03
